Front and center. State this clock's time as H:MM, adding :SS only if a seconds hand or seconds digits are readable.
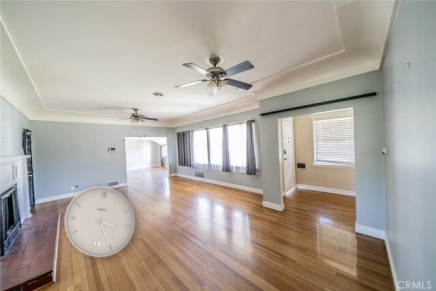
3:25
